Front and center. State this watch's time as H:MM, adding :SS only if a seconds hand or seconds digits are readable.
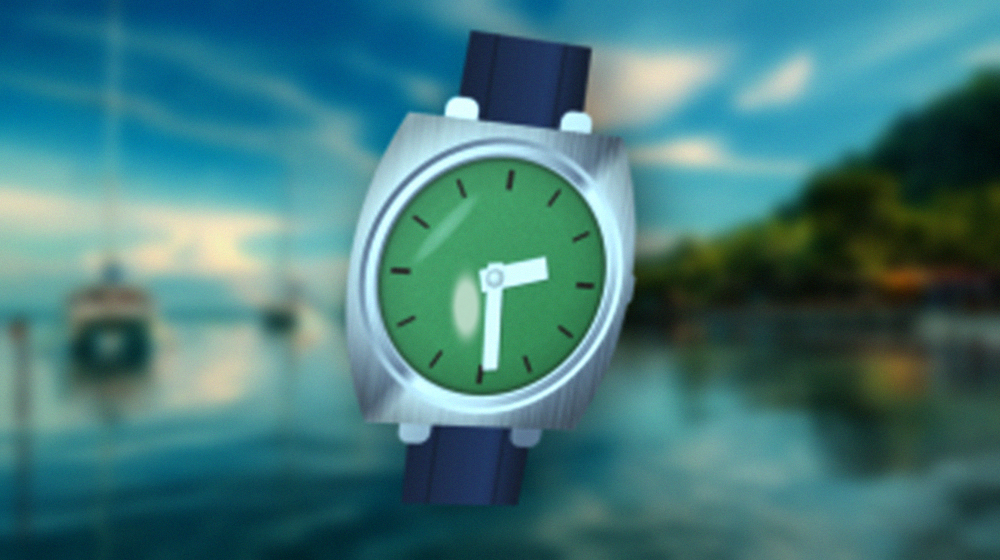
2:29
